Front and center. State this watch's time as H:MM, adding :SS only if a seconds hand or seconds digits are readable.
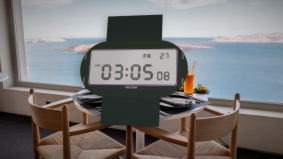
3:05:08
